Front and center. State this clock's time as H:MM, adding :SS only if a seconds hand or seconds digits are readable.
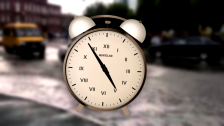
4:54
